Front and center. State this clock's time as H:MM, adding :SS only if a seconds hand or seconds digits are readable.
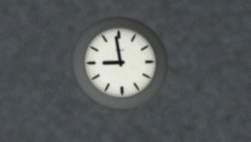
8:59
